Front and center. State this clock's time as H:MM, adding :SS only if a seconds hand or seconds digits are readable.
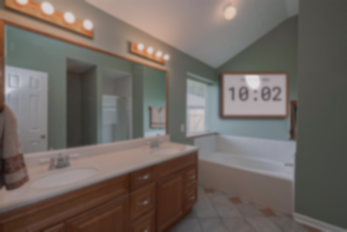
10:02
